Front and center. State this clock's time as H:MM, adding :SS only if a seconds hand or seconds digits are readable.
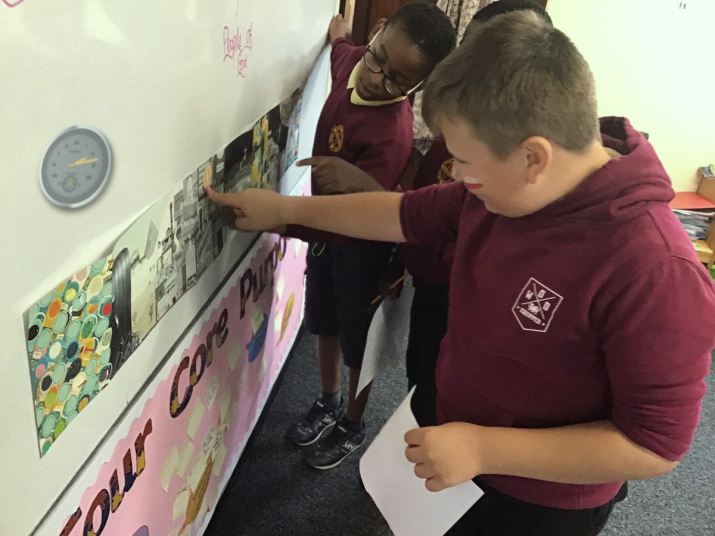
2:13
